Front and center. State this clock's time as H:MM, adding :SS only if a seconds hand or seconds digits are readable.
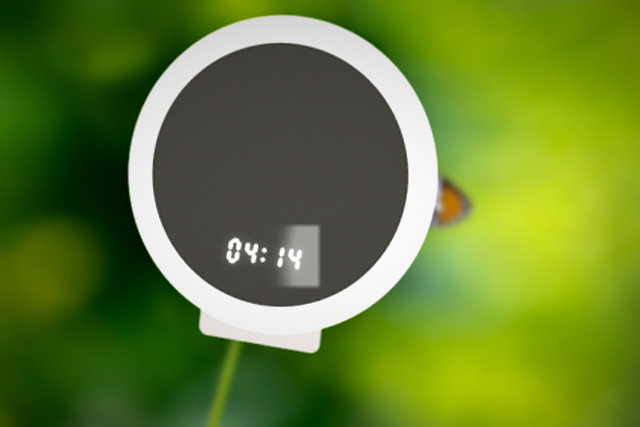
4:14
